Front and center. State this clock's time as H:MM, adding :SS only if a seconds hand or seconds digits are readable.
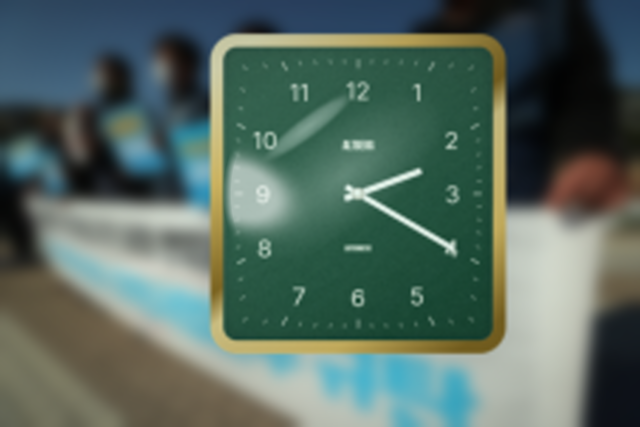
2:20
